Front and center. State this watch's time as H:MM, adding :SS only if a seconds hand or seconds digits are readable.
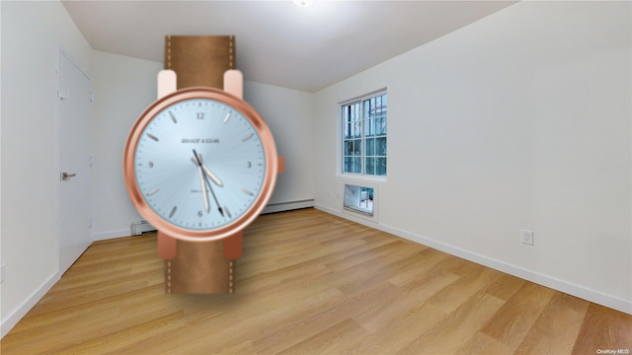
4:28:26
